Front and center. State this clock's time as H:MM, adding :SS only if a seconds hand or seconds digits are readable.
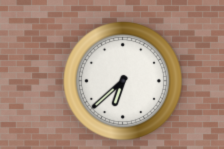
6:38
